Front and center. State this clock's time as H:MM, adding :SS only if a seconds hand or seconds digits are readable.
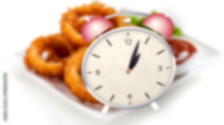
1:03
